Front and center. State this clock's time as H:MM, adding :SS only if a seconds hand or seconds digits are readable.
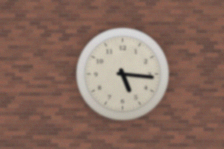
5:16
